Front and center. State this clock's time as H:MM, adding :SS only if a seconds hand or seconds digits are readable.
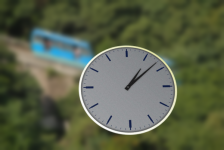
1:08
